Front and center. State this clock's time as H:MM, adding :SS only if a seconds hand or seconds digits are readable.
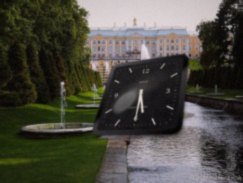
5:30
